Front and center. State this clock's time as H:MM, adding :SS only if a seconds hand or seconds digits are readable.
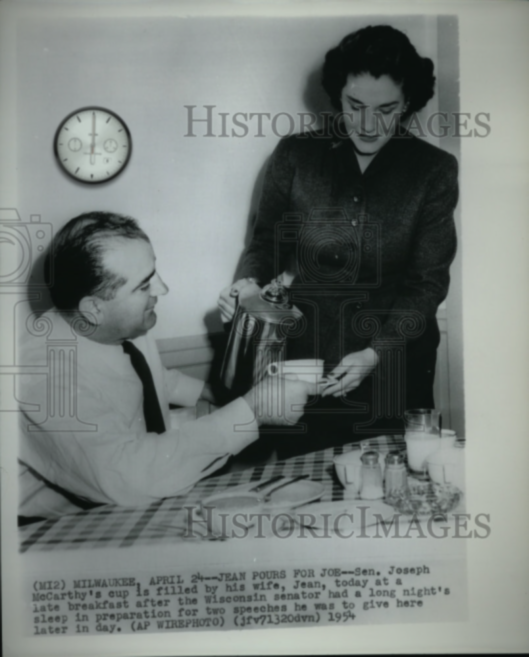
6:00
